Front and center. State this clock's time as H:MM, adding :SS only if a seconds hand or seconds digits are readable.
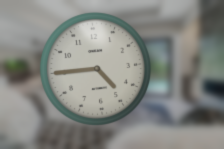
4:45
